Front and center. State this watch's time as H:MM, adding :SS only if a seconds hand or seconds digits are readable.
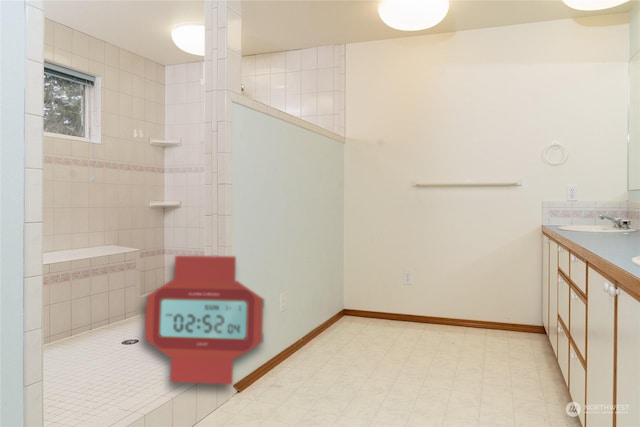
2:52
